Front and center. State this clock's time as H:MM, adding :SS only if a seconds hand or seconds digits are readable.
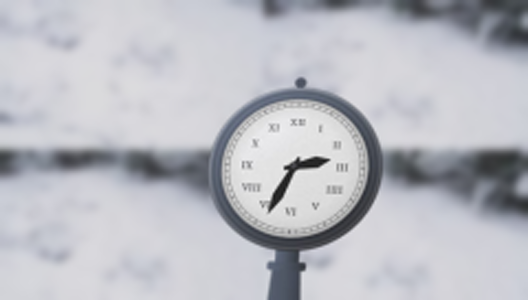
2:34
